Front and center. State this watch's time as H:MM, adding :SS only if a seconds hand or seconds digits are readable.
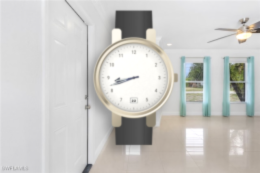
8:42
